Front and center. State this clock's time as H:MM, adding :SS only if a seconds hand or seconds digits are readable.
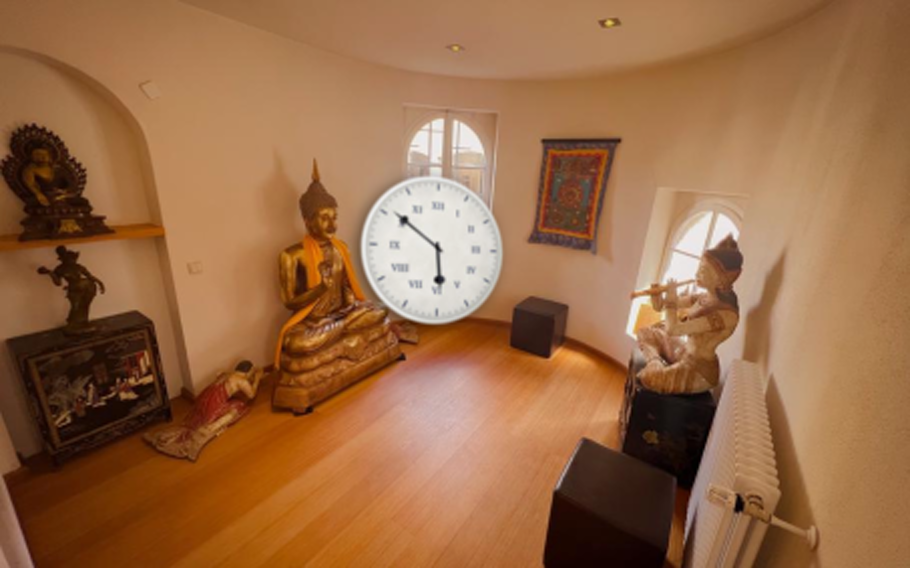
5:51
